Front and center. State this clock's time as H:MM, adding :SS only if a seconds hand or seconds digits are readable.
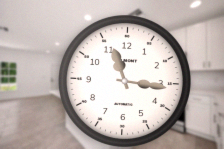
11:16
